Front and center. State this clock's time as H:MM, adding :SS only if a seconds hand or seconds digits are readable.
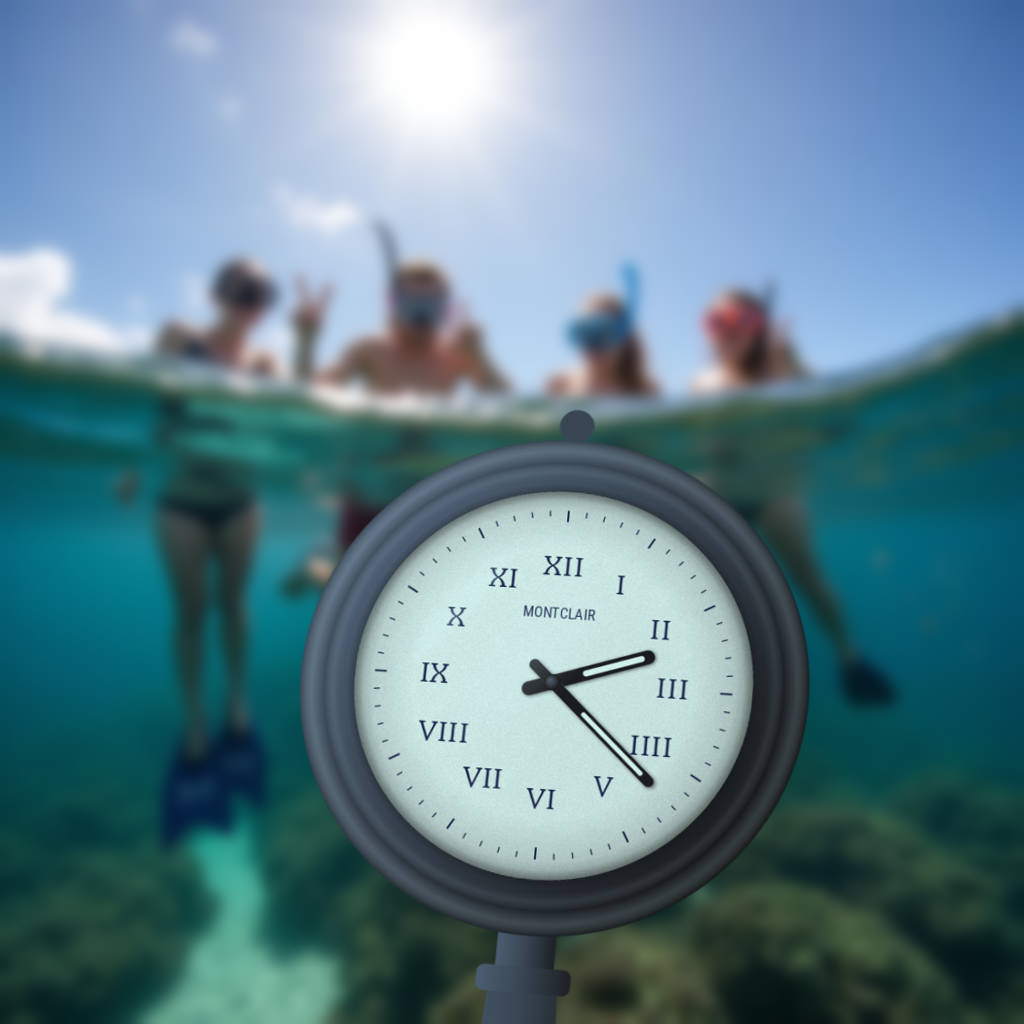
2:22
